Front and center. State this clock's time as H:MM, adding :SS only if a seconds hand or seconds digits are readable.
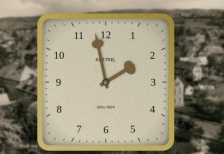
1:58
